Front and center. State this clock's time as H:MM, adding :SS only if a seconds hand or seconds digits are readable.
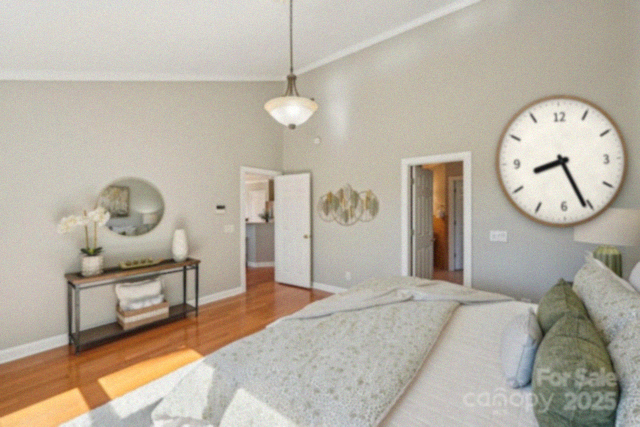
8:26
